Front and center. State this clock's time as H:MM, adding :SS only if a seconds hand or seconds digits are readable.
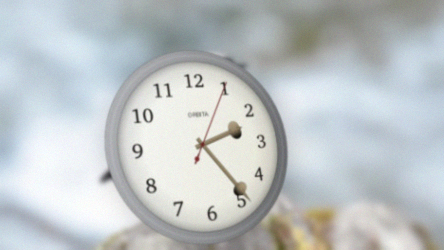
2:24:05
